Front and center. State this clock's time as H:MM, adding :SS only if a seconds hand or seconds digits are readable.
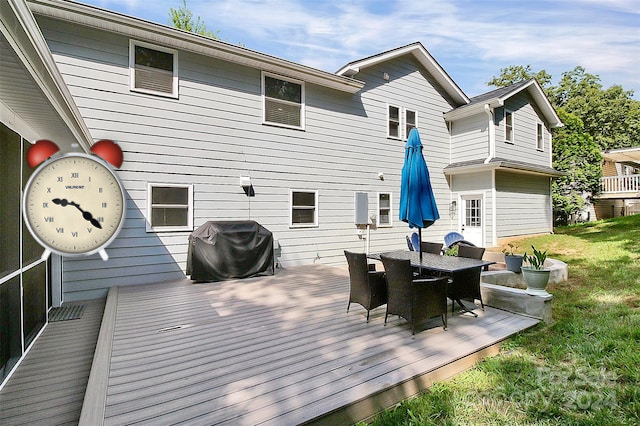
9:22
